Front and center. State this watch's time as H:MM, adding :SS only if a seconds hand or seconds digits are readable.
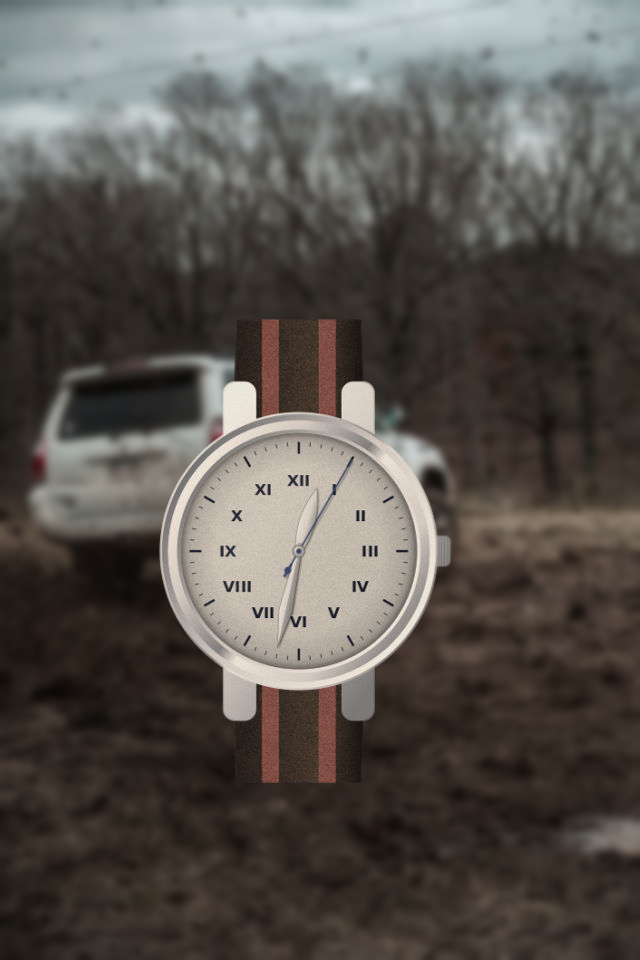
12:32:05
